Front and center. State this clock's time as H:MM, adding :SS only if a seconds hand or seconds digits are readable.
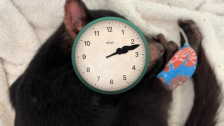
2:12
